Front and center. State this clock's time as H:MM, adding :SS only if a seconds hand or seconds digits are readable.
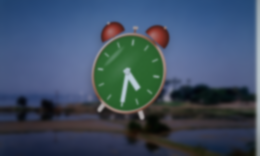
4:30
